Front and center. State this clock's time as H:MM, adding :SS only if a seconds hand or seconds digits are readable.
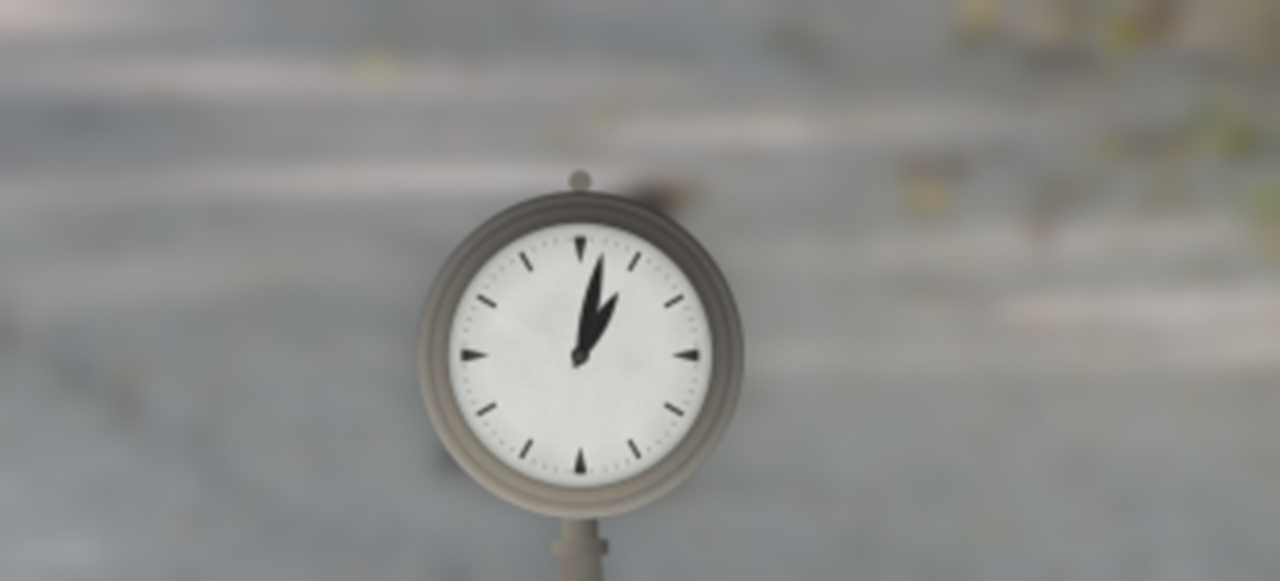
1:02
